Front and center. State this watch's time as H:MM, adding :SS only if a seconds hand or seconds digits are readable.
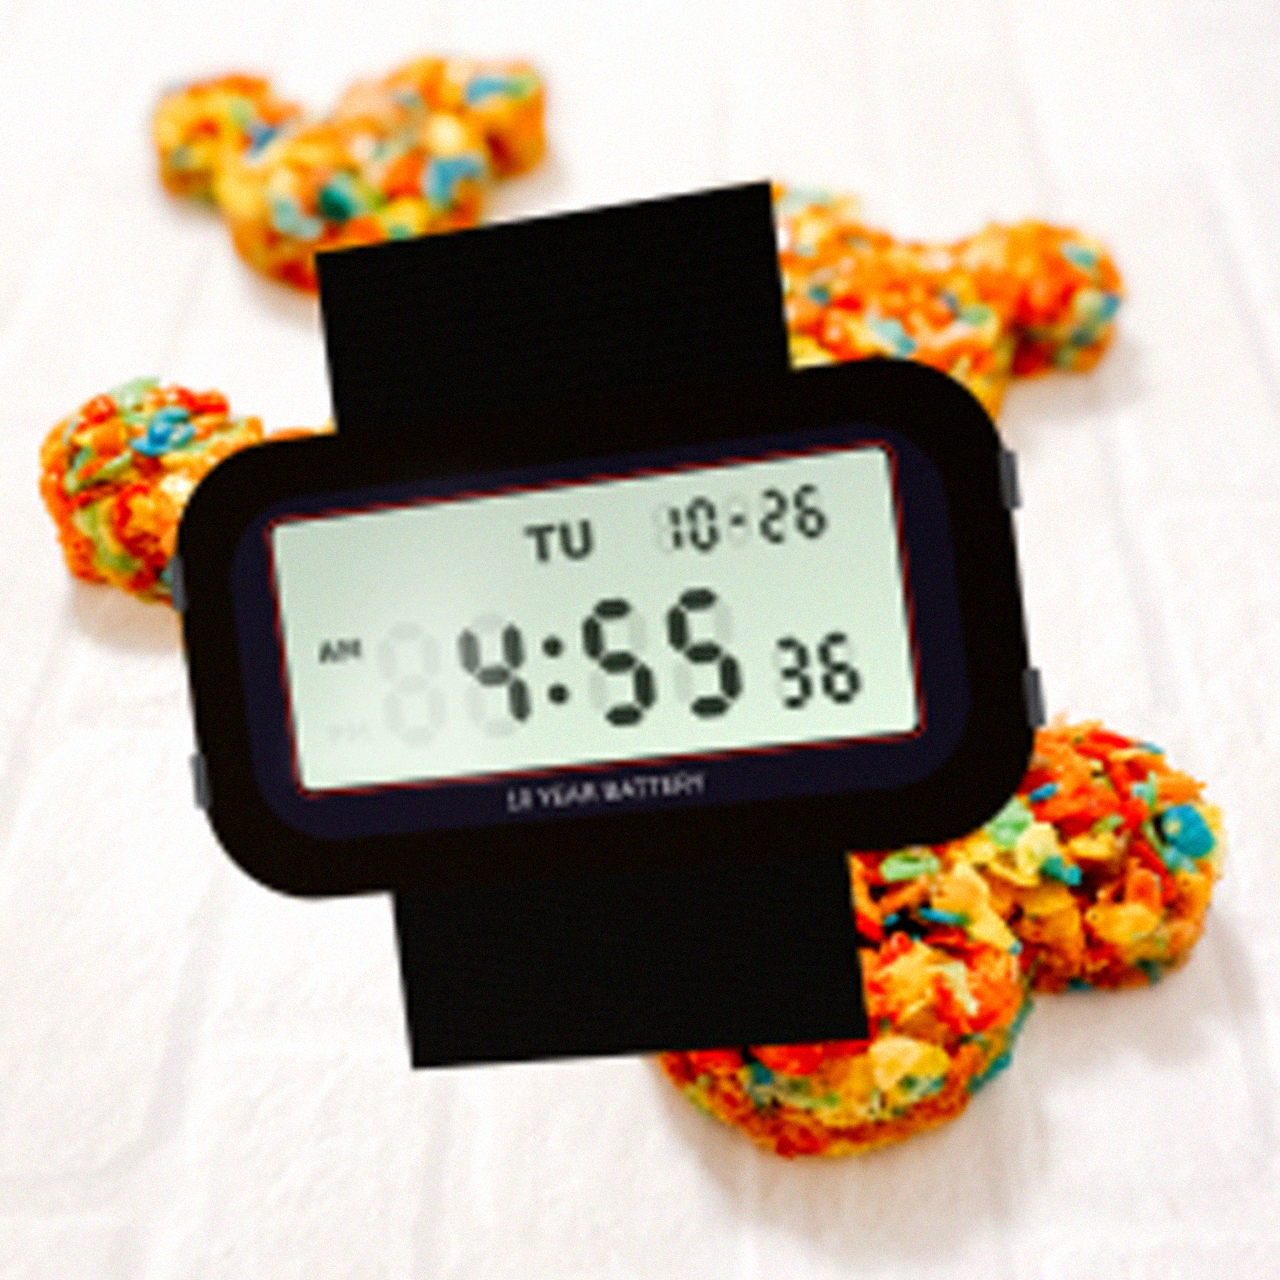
4:55:36
